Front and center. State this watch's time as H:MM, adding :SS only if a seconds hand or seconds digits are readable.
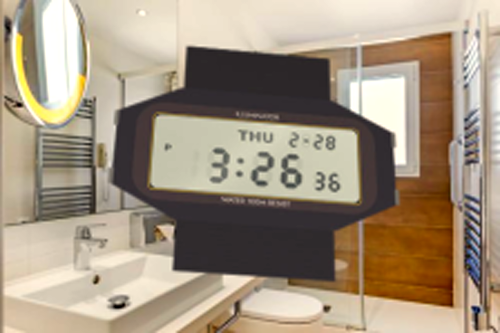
3:26:36
